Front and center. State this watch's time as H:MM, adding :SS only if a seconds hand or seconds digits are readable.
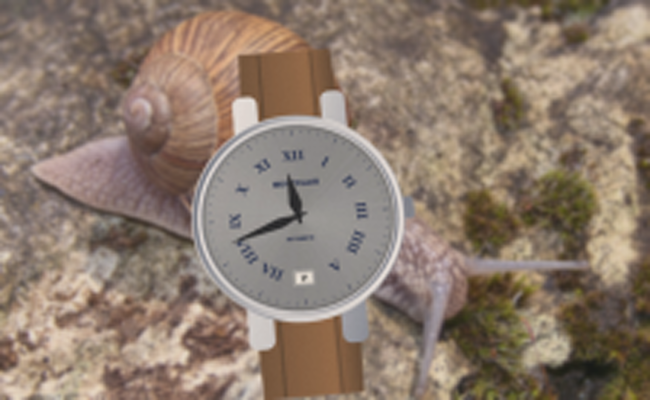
11:42
